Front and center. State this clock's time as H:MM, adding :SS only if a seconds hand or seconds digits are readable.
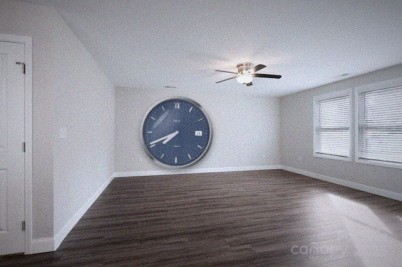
7:41
